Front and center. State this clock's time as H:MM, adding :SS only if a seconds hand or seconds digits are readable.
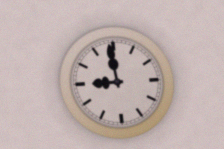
8:59
